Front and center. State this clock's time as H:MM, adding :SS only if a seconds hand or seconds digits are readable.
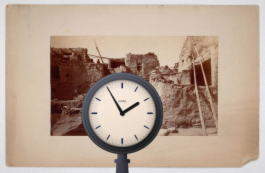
1:55
